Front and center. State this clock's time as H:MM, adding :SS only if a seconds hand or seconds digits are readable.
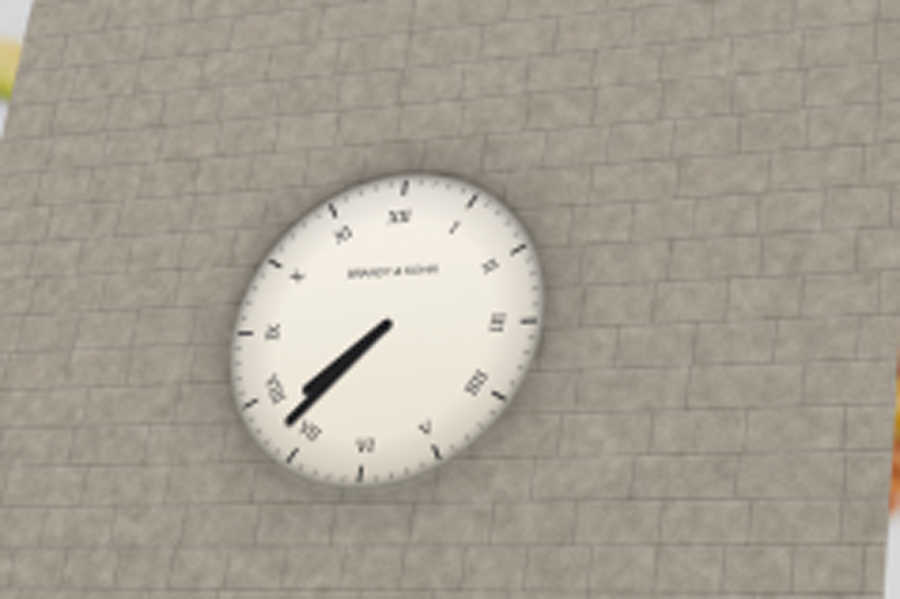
7:37
